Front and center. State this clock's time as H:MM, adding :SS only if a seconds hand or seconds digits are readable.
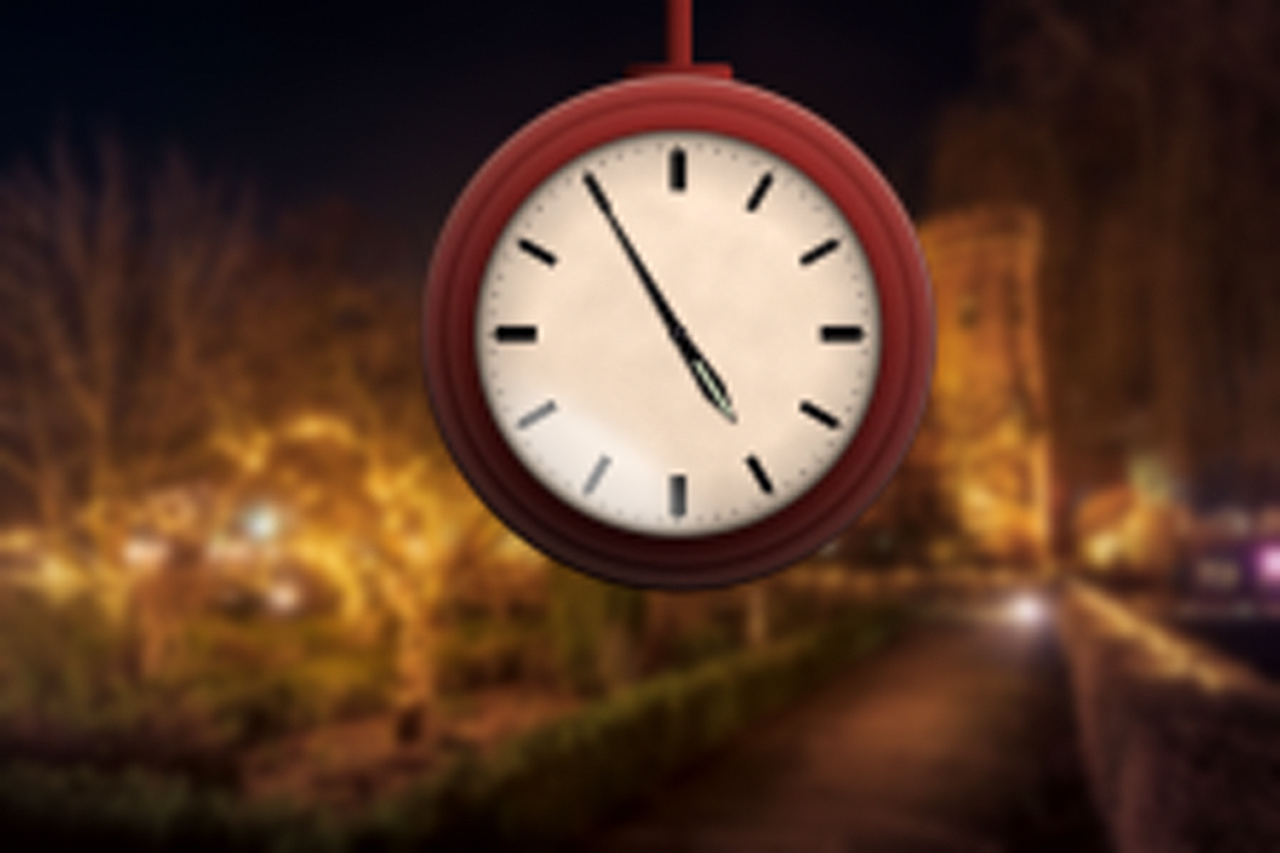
4:55
